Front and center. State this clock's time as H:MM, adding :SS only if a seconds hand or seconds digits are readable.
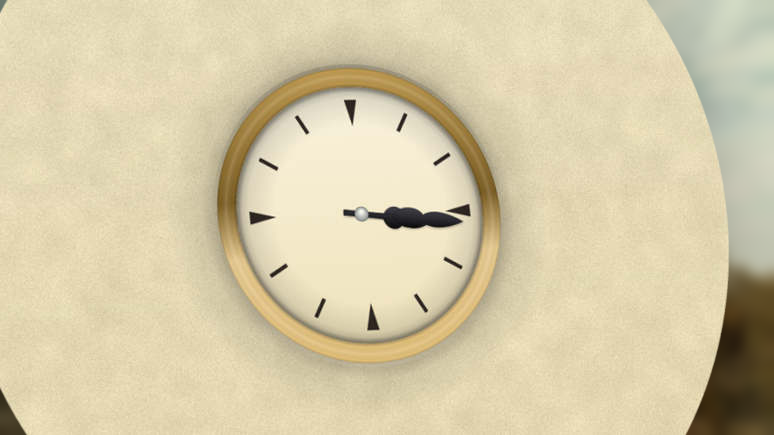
3:16
